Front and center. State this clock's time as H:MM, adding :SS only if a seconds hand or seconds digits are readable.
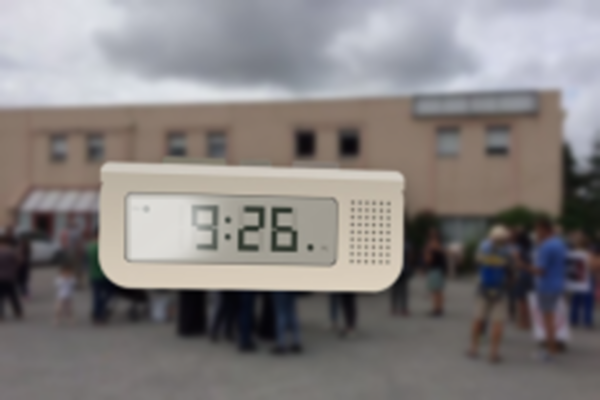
9:26
